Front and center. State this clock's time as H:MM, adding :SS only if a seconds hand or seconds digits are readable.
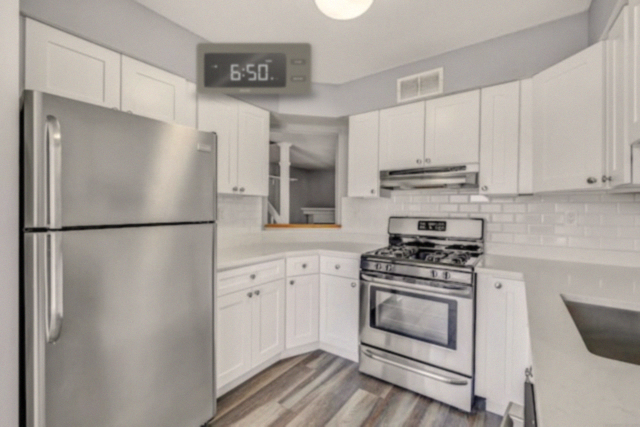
6:50
